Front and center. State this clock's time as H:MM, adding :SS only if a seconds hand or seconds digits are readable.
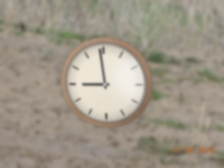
8:59
